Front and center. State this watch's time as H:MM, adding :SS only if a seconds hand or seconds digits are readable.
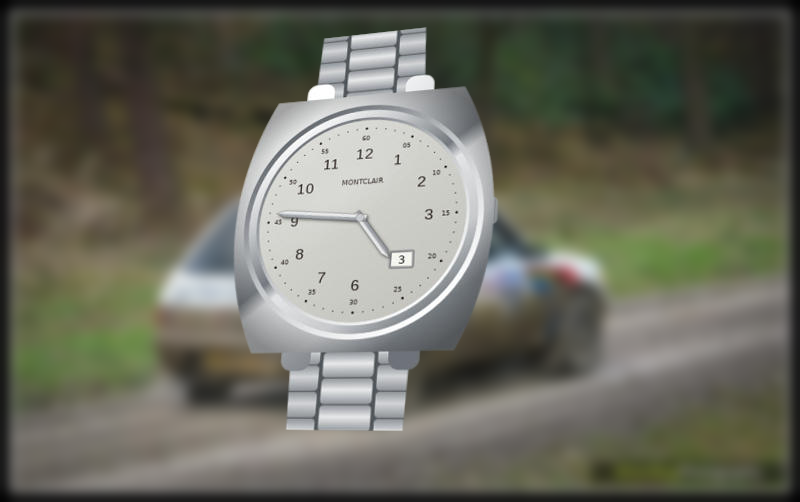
4:46
